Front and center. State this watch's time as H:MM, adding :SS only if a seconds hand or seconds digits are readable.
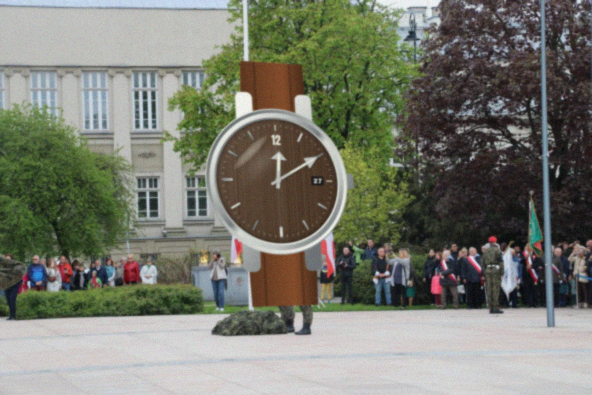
12:10
